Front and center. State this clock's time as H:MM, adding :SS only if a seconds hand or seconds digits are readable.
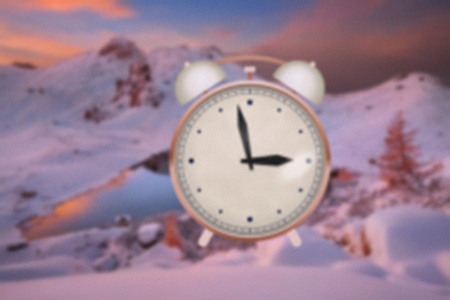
2:58
